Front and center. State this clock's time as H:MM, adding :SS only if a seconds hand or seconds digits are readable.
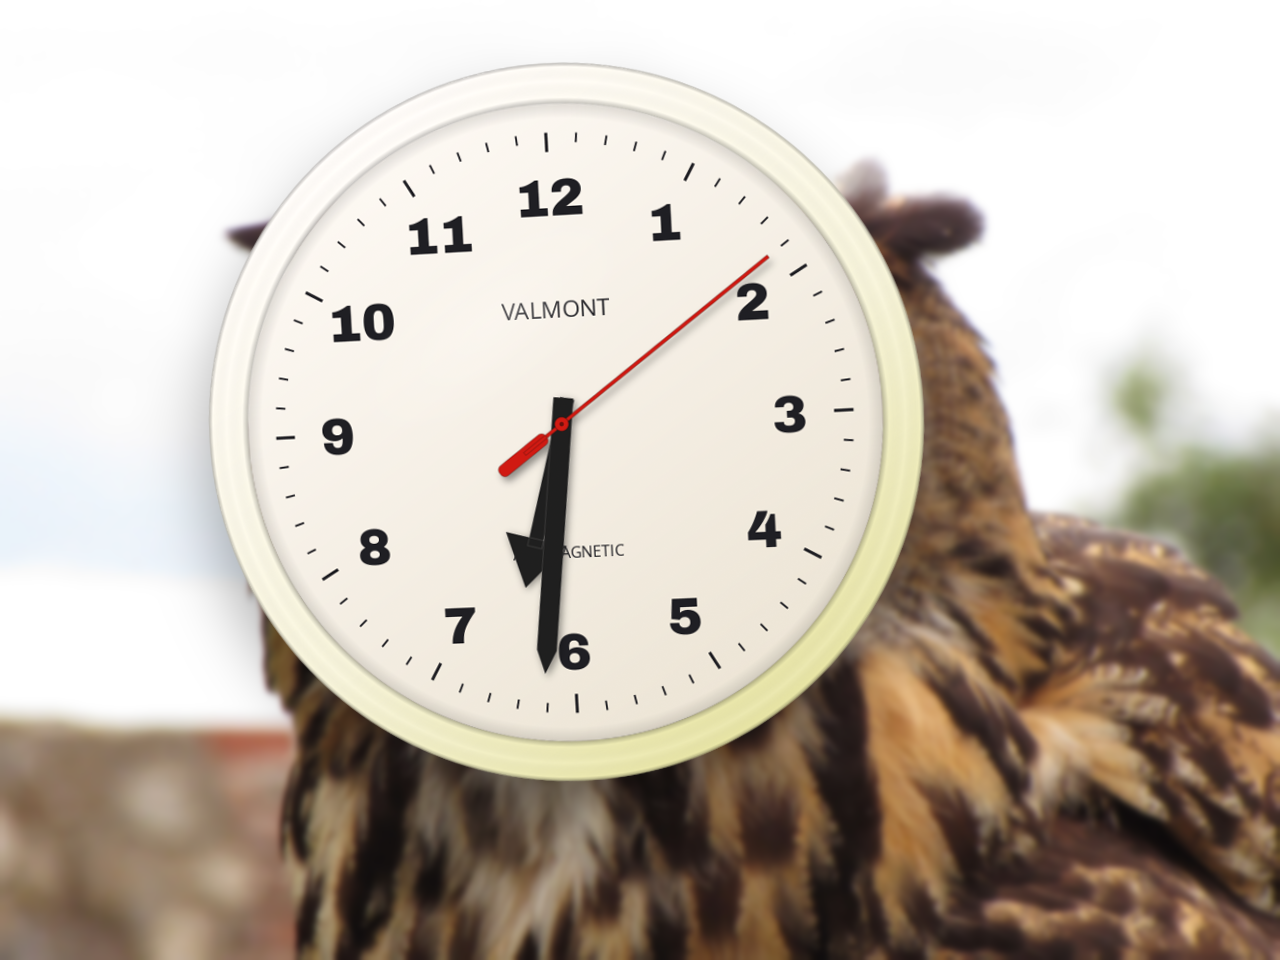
6:31:09
